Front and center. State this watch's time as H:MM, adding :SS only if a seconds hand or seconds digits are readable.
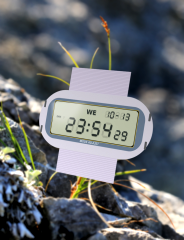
23:54:29
